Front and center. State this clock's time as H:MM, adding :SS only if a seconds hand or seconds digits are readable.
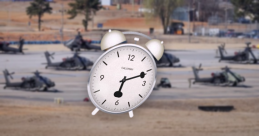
6:11
